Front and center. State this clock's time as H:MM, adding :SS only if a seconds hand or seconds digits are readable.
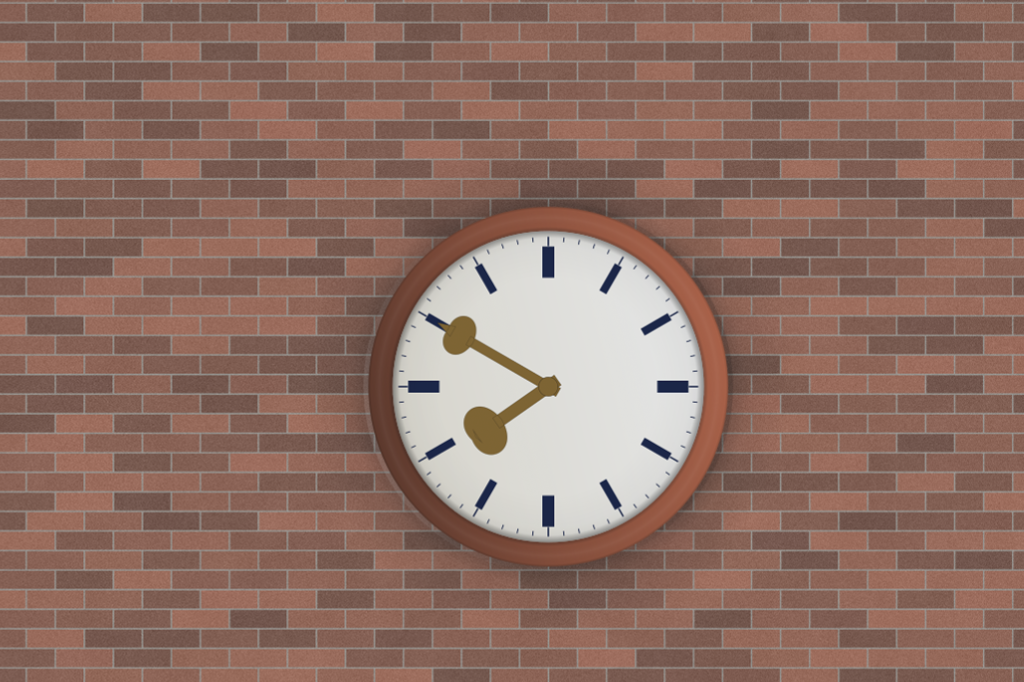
7:50
